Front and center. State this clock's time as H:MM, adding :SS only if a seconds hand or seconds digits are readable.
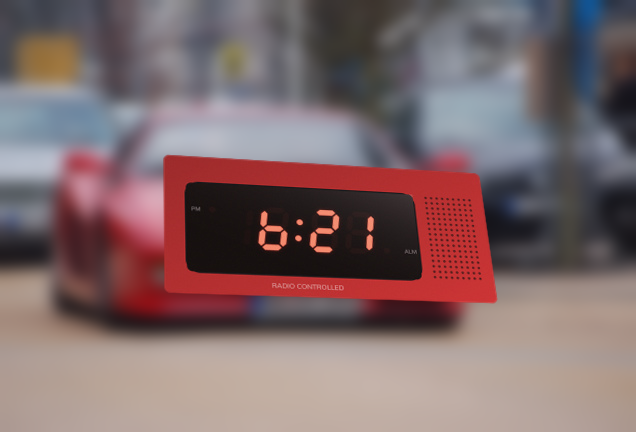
6:21
